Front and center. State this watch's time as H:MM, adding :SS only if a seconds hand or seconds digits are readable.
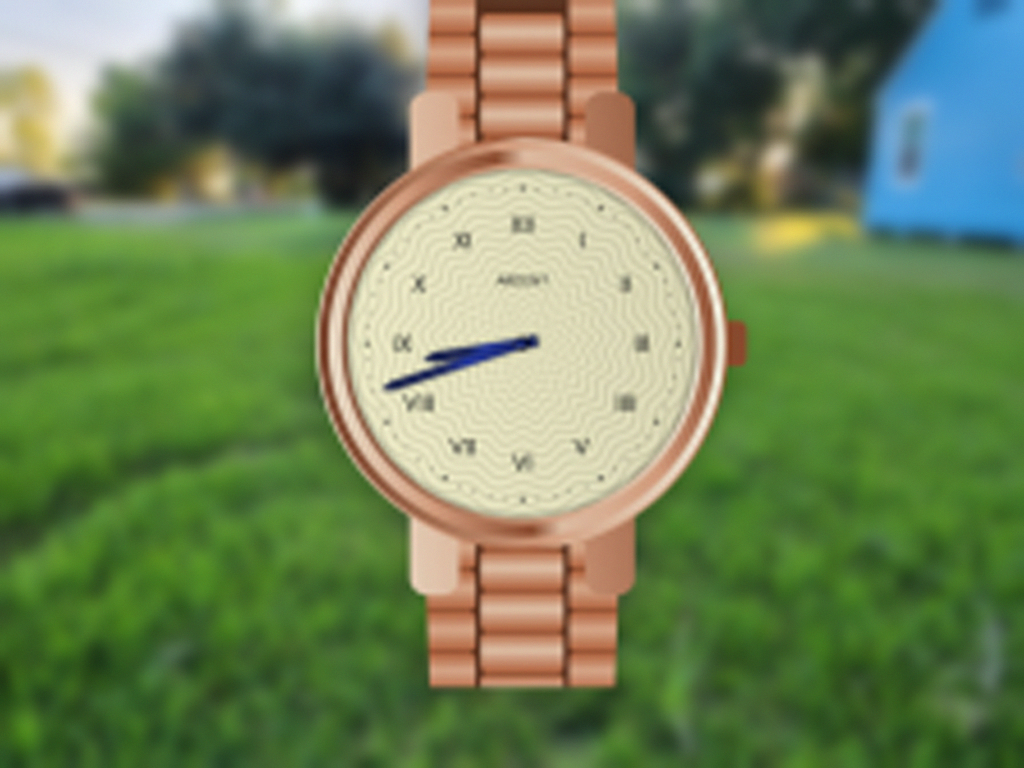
8:42
